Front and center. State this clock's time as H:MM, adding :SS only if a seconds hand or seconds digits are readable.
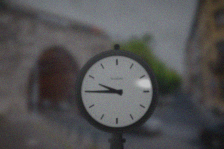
9:45
